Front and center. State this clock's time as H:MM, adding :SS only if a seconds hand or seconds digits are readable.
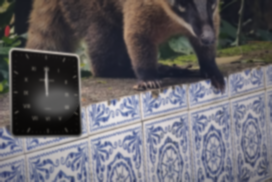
12:00
